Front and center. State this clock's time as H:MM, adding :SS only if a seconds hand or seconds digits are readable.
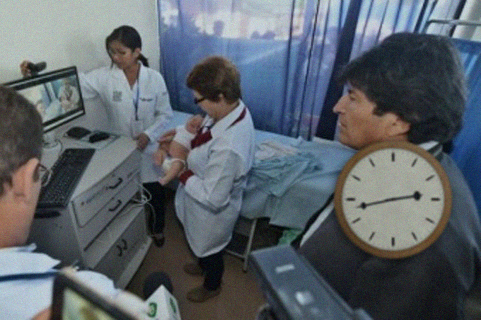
2:43
